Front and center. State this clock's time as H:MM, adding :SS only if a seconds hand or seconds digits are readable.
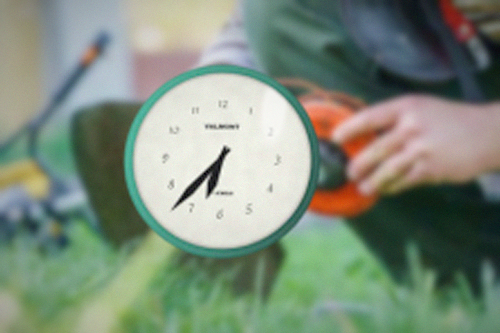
6:37
